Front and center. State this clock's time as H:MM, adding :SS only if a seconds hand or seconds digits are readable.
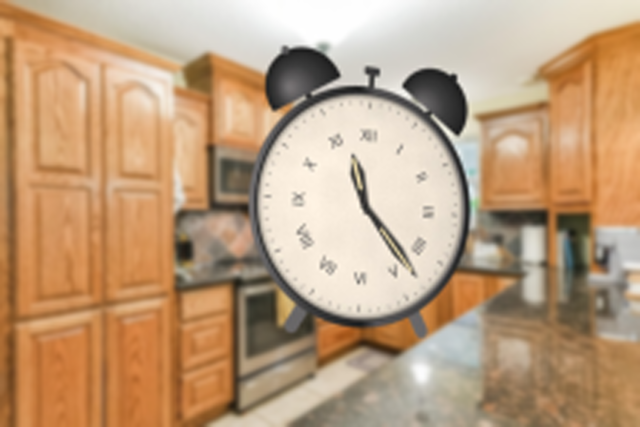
11:23
